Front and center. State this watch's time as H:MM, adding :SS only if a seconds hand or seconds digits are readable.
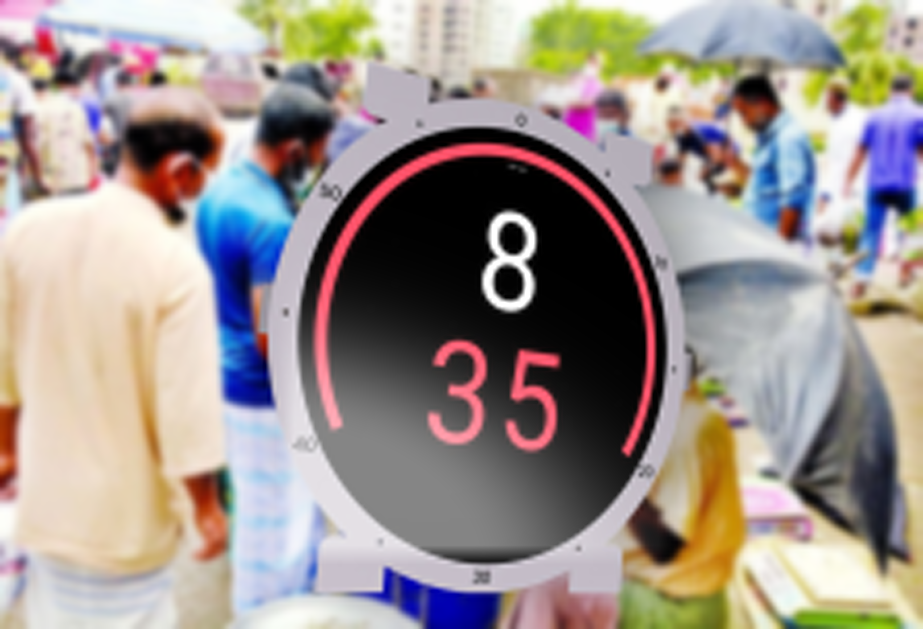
8:35
